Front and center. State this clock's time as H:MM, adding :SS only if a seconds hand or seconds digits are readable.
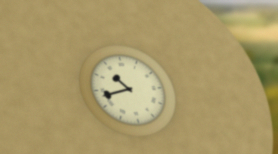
10:43
